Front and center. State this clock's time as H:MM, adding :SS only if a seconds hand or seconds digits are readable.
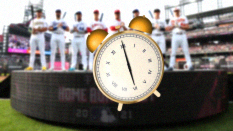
6:00
